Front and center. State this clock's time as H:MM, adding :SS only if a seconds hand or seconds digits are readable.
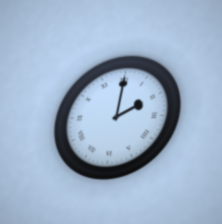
2:00
